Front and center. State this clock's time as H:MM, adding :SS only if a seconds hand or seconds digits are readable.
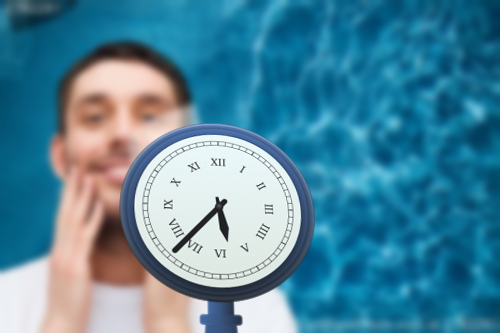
5:37
